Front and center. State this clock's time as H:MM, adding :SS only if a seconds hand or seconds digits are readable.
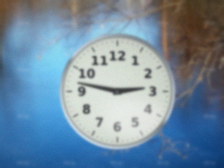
2:47
